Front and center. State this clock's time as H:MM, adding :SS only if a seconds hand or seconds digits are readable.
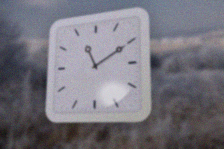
11:10
